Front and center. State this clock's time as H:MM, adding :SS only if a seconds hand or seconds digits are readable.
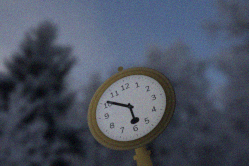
5:51
